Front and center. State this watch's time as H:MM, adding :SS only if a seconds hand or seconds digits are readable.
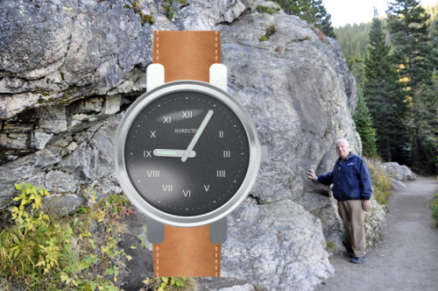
9:05
